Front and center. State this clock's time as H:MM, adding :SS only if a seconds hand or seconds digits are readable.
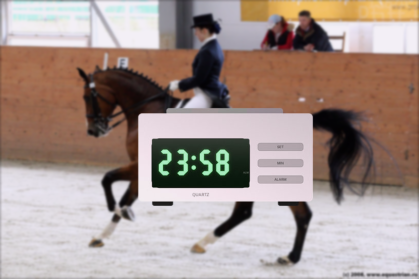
23:58
